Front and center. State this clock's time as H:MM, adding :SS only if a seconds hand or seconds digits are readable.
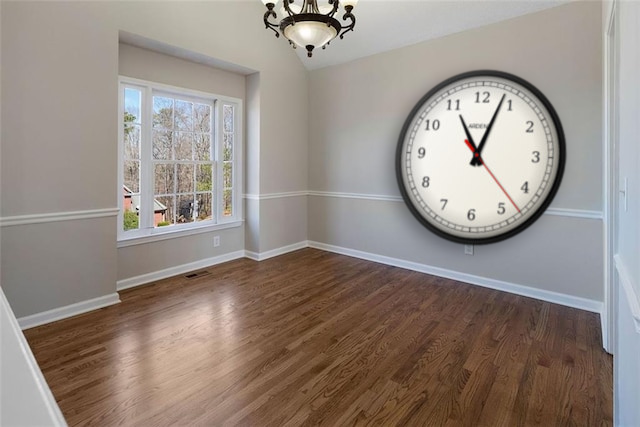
11:03:23
